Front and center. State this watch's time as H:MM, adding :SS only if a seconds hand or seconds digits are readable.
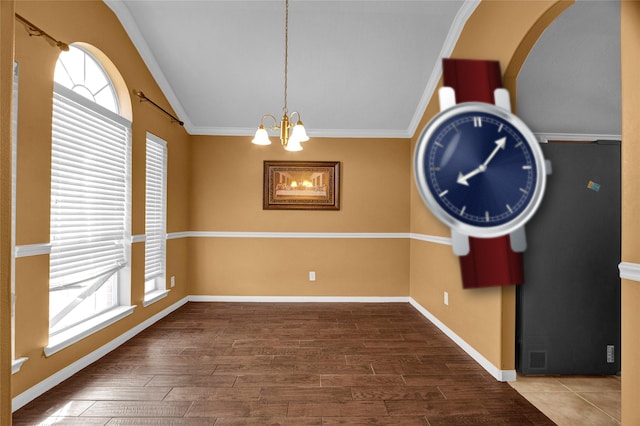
8:07
